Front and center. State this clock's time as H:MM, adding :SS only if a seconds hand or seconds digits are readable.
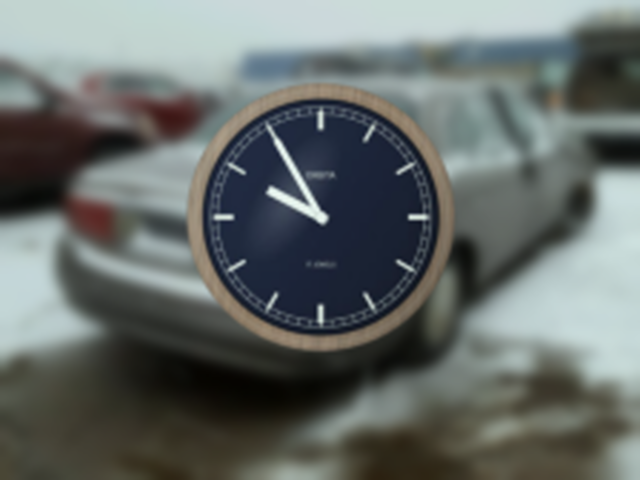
9:55
